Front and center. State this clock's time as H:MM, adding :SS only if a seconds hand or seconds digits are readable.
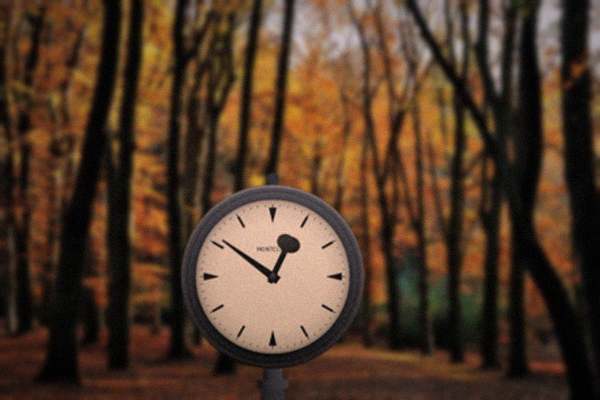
12:51
